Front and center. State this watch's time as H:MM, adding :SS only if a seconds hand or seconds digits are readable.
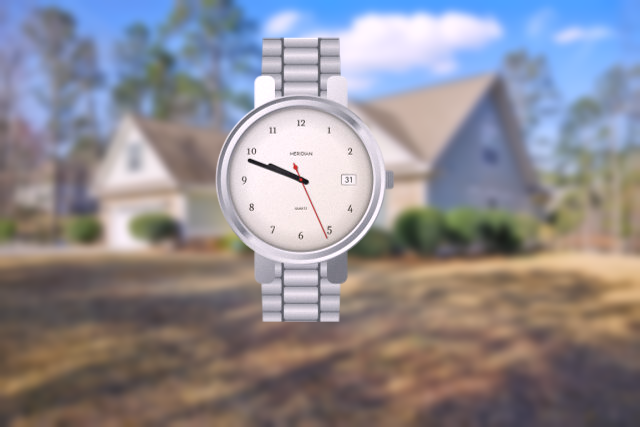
9:48:26
